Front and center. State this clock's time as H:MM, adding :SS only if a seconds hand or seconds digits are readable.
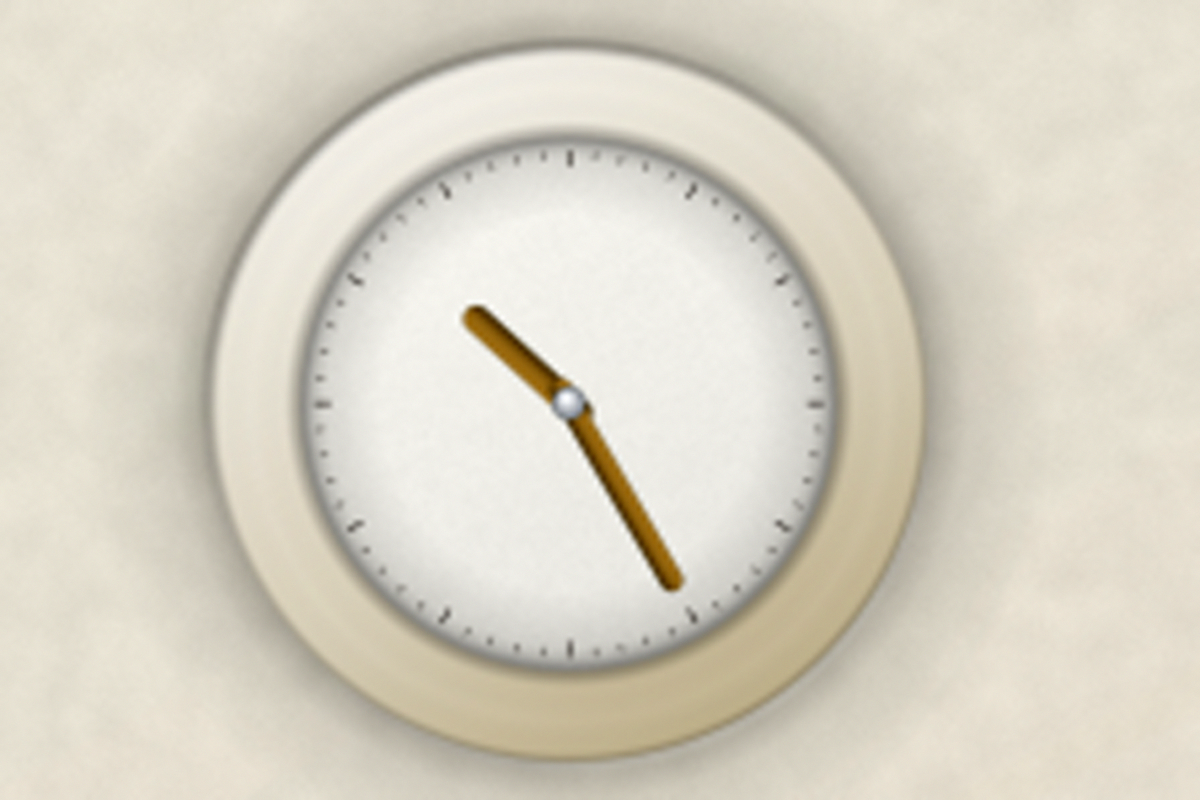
10:25
